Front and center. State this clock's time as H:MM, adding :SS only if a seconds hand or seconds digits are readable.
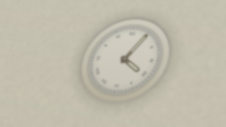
4:05
